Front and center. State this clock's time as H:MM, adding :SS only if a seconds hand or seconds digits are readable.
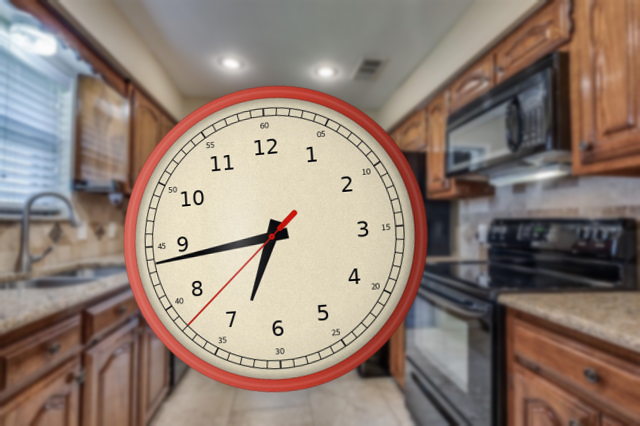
6:43:38
